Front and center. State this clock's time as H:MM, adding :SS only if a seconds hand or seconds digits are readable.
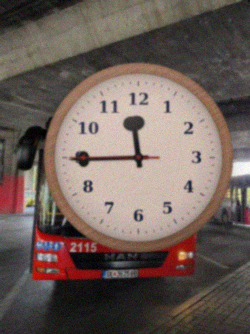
11:44:45
